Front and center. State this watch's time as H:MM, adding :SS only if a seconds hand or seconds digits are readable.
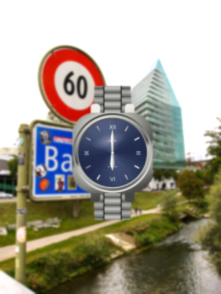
6:00
